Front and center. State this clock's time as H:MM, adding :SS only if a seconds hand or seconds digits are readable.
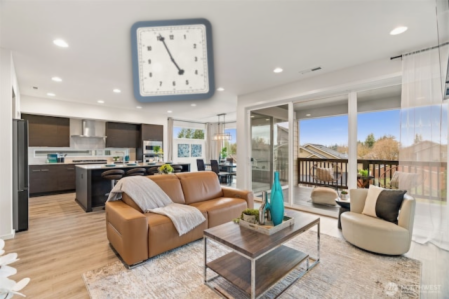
4:56
